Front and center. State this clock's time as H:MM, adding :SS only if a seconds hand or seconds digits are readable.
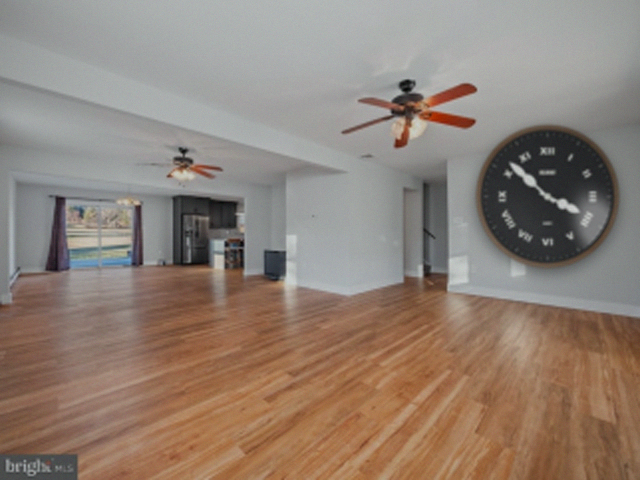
3:52
